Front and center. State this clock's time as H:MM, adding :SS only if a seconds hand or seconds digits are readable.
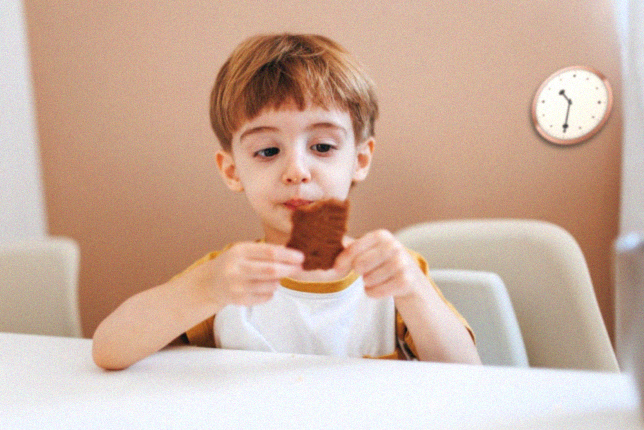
10:30
